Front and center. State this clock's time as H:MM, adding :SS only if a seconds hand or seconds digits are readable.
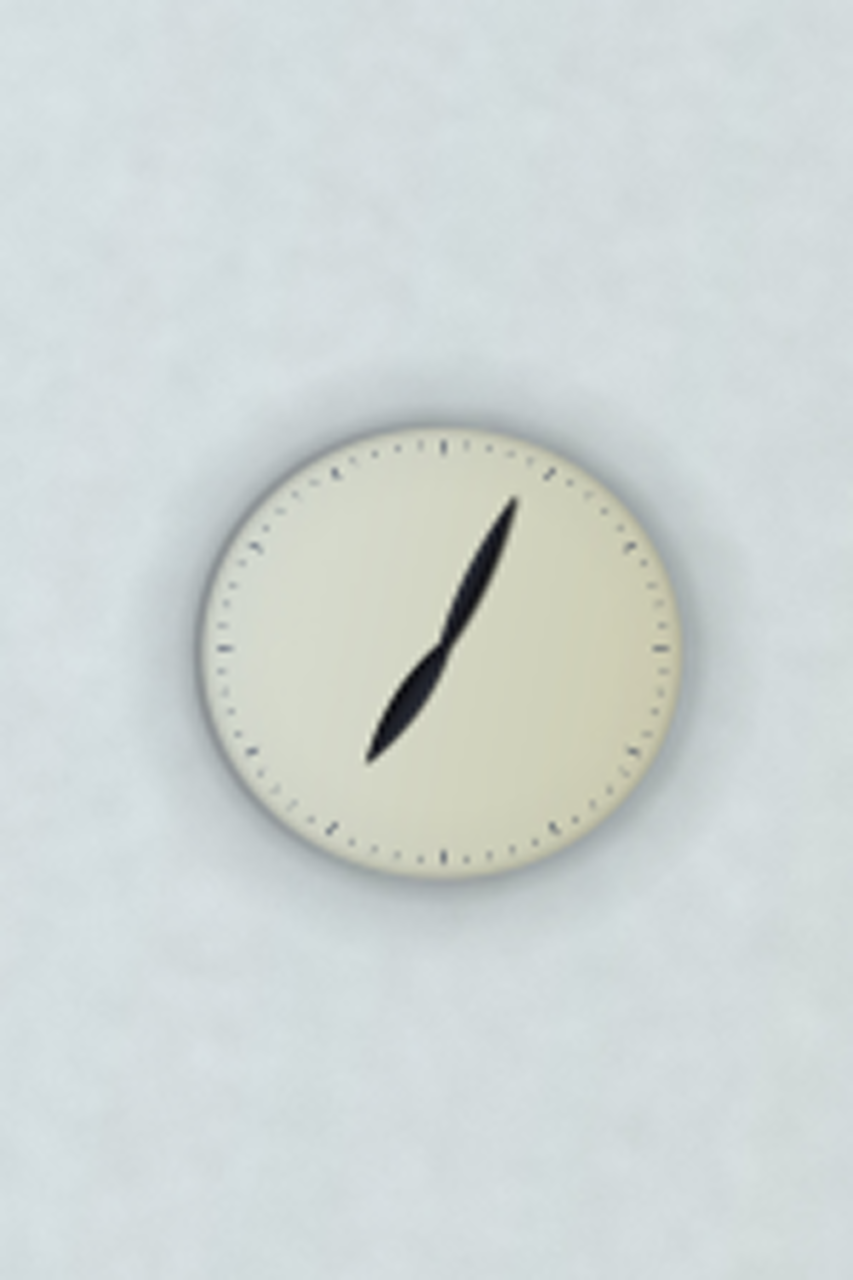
7:04
